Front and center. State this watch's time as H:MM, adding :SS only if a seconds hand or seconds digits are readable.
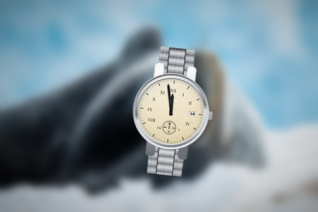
11:58
